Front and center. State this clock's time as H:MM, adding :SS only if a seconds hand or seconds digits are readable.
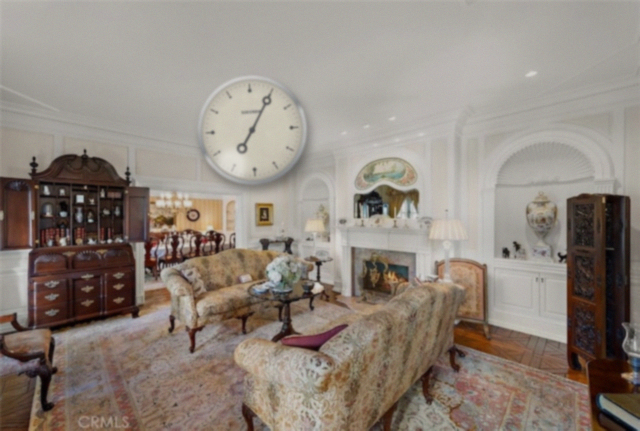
7:05
